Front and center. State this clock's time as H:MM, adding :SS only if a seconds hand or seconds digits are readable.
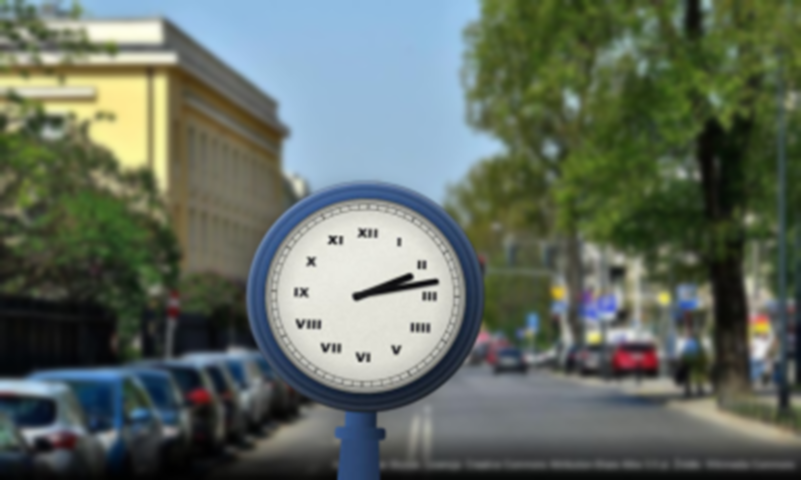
2:13
